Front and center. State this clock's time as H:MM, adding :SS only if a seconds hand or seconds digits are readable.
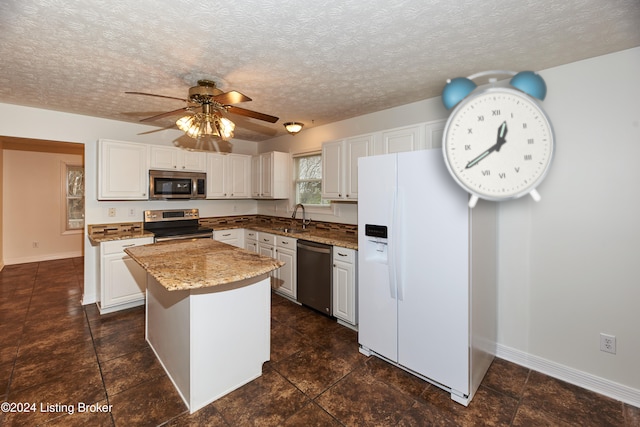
12:40
